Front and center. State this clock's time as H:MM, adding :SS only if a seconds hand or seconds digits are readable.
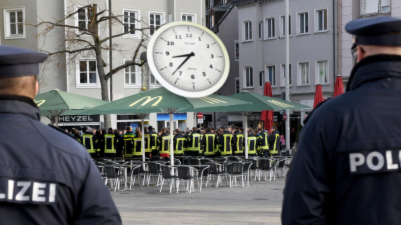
8:37
